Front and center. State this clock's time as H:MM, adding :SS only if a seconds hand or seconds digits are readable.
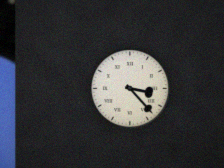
3:23
